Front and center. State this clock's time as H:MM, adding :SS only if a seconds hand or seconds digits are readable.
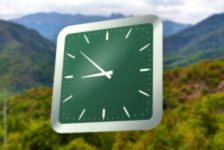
8:52
